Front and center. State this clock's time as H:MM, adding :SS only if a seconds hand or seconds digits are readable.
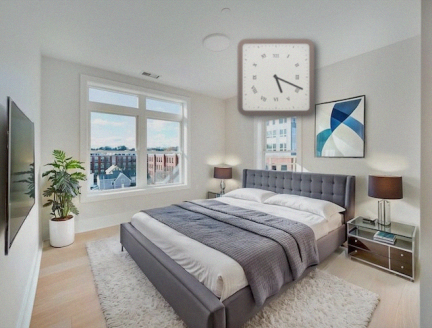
5:19
